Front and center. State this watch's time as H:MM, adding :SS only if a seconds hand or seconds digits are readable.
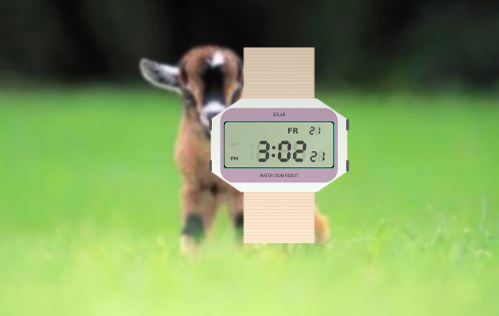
3:02:21
